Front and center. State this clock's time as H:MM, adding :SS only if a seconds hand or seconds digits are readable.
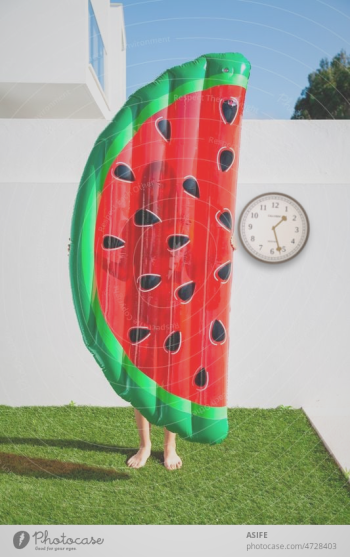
1:27
